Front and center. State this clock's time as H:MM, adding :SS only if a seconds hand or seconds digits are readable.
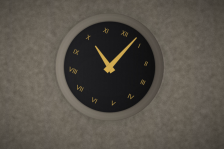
10:03
